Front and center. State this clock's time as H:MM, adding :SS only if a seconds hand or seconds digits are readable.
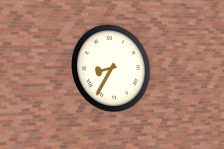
8:36
